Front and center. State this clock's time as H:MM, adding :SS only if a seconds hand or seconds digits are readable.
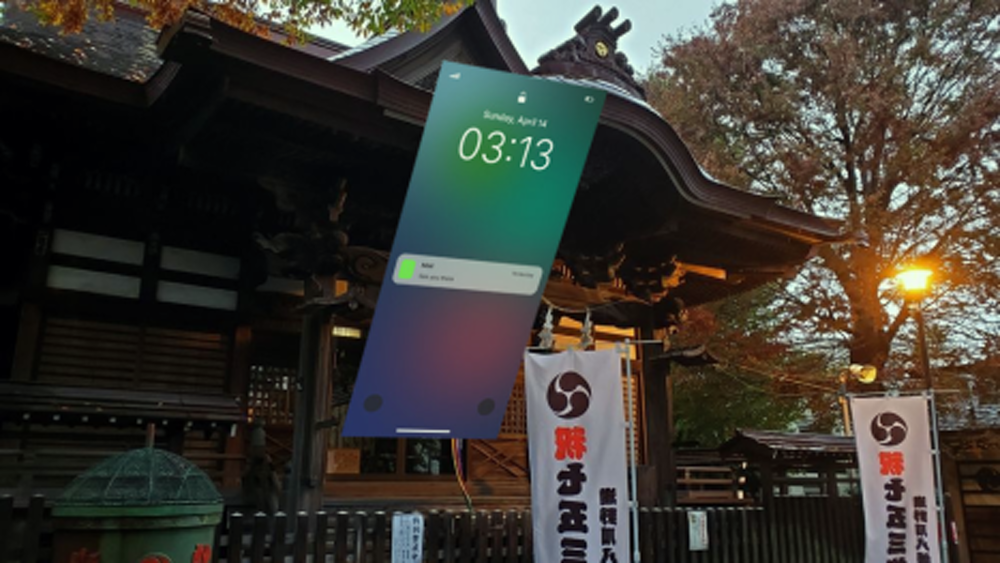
3:13
